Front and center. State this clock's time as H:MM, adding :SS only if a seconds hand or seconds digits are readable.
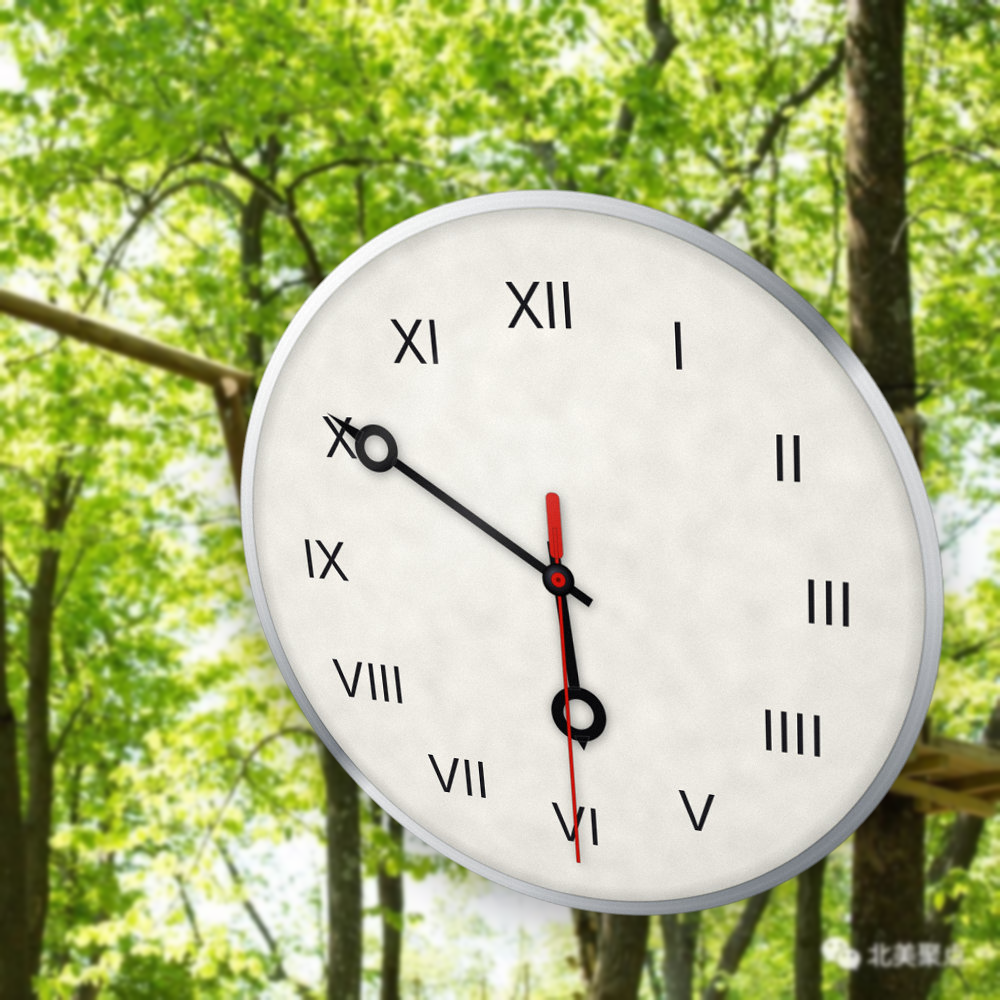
5:50:30
